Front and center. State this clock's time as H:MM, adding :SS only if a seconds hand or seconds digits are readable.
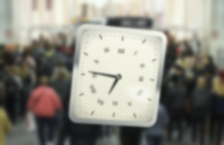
6:46
